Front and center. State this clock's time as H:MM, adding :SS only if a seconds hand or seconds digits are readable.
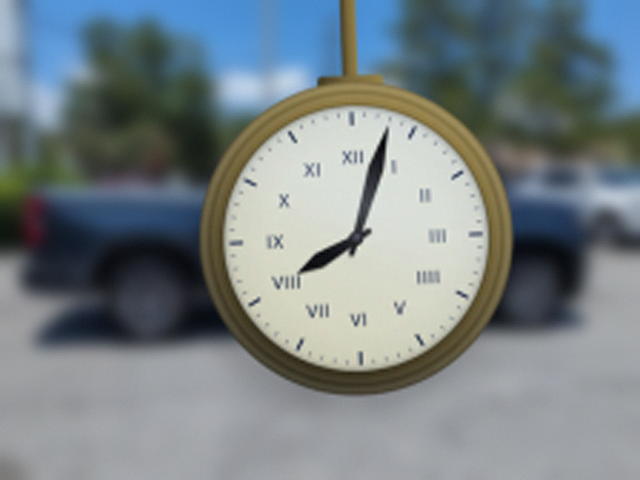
8:03
